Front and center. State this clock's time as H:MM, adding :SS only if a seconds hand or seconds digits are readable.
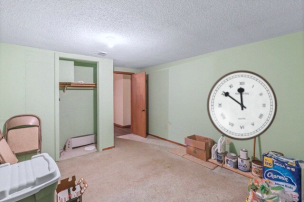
11:51
